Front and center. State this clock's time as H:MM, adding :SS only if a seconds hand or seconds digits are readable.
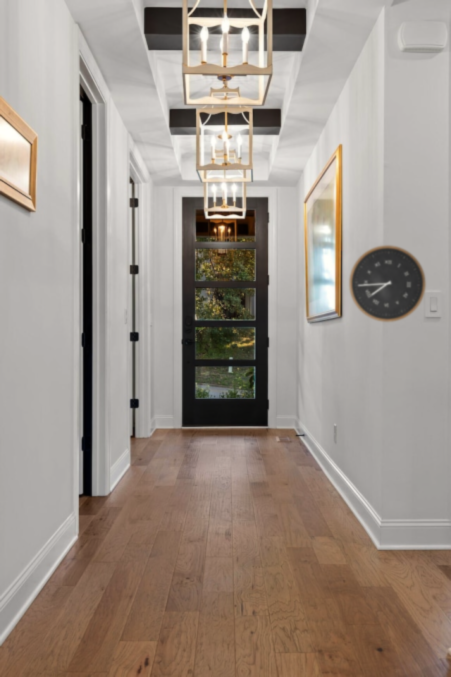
7:44
